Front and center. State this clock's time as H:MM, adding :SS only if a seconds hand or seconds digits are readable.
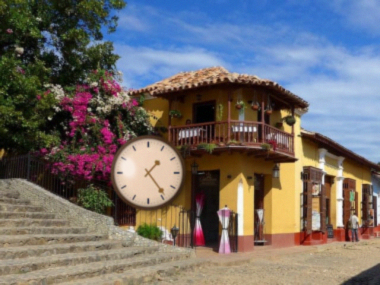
1:24
